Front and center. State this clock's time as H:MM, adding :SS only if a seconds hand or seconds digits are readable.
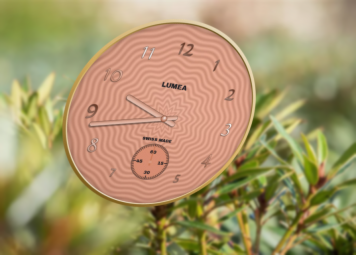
9:43
